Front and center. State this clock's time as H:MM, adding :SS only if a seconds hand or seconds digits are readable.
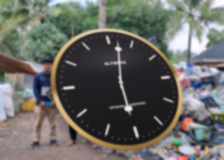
6:02
